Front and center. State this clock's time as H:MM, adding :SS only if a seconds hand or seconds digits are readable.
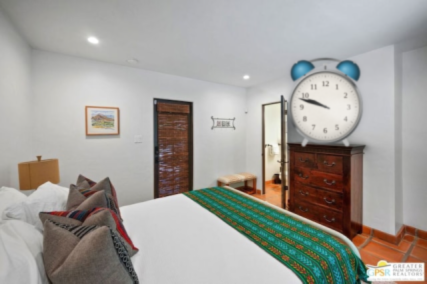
9:48
